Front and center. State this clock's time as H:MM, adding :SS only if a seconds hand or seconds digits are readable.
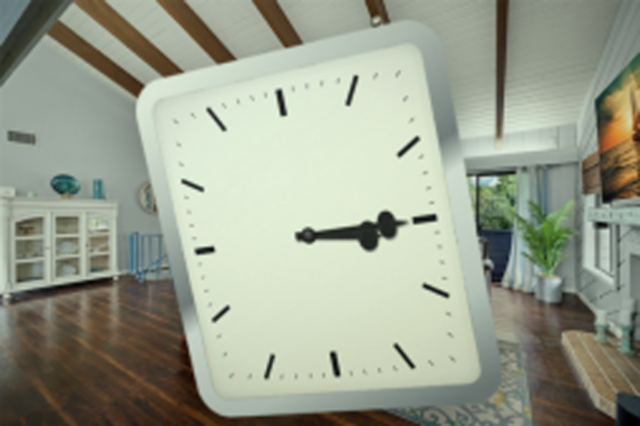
3:15
